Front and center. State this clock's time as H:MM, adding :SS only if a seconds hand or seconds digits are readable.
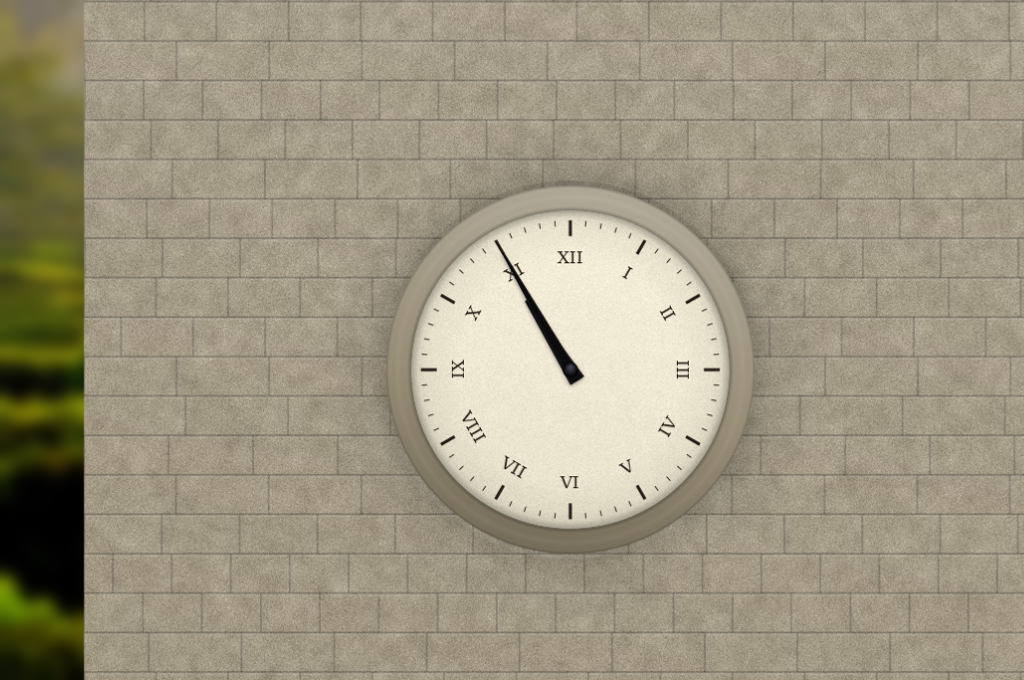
10:55
